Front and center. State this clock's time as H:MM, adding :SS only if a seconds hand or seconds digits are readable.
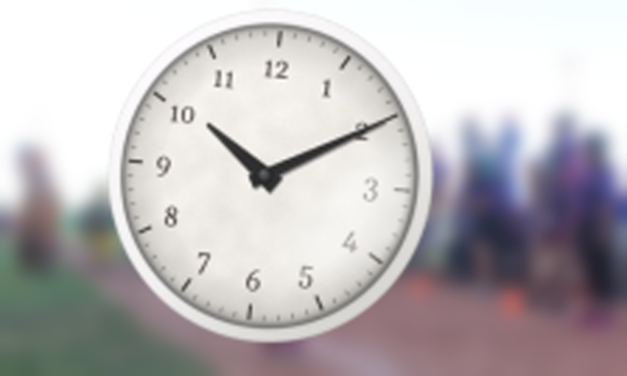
10:10
